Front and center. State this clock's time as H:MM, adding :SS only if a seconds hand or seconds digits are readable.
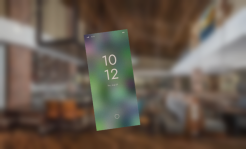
10:12
